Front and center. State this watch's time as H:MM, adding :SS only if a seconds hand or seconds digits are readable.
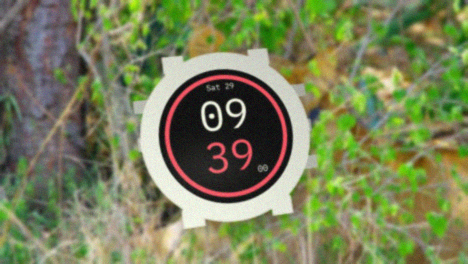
9:39
